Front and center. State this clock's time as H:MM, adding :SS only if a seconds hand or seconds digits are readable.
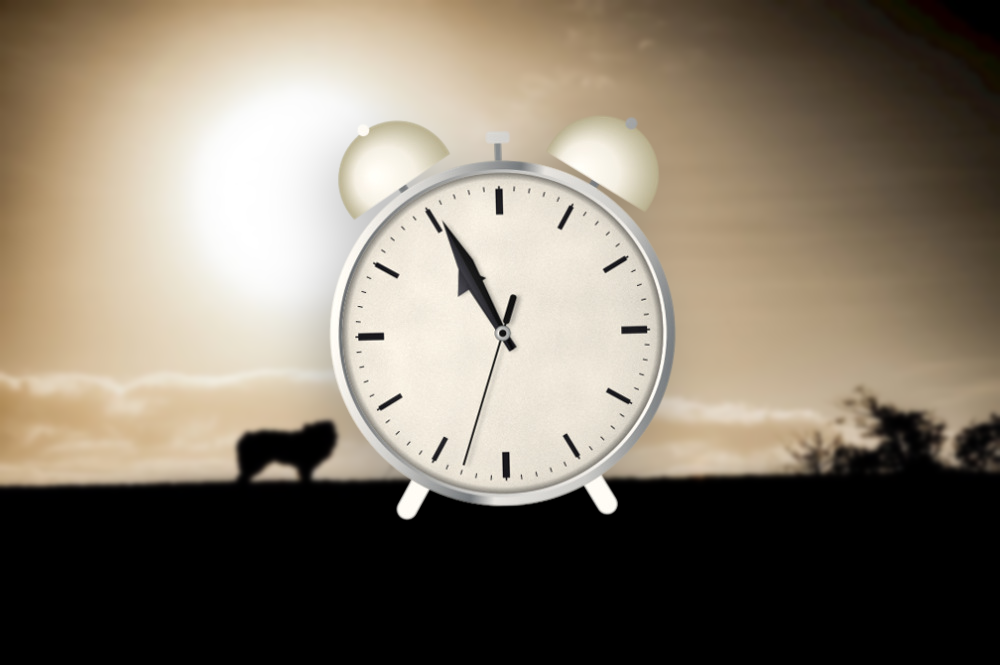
10:55:33
